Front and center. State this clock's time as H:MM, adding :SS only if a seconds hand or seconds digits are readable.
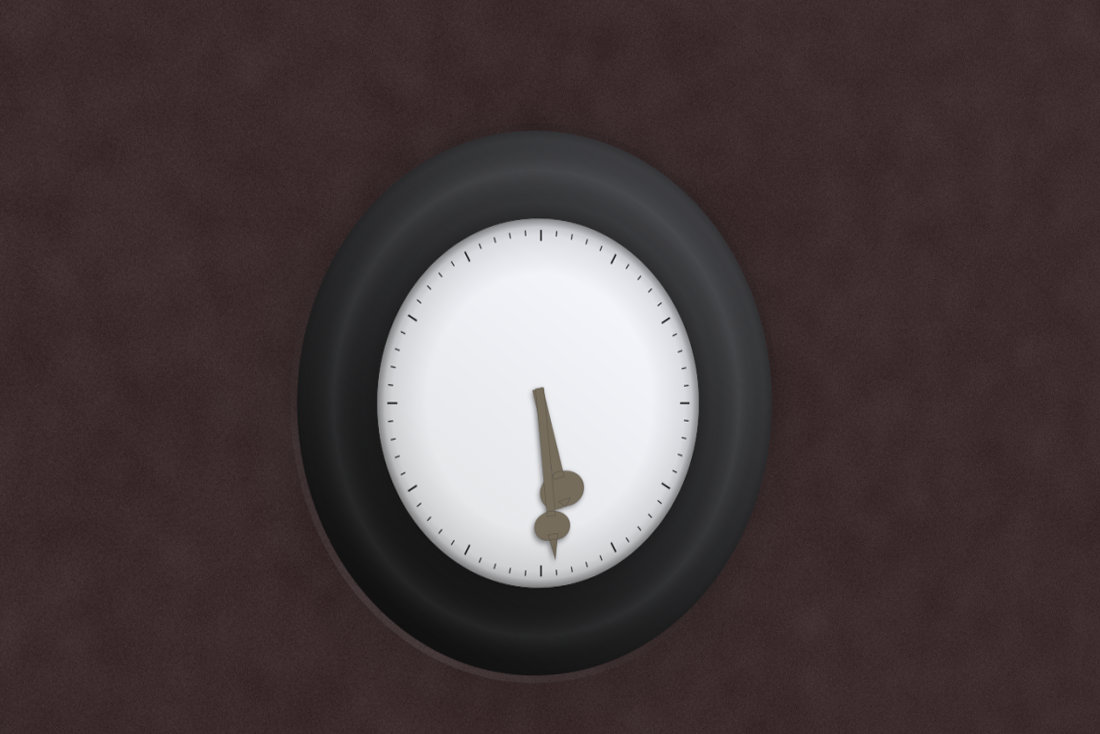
5:29
